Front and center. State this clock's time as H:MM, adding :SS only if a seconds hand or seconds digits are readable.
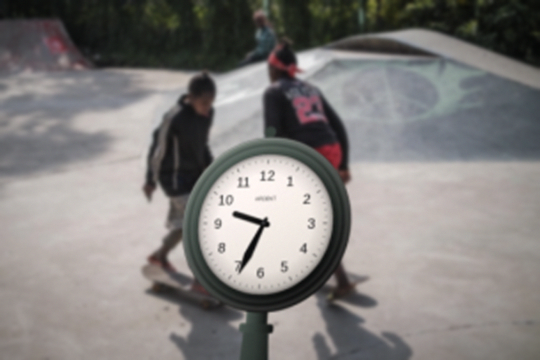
9:34
